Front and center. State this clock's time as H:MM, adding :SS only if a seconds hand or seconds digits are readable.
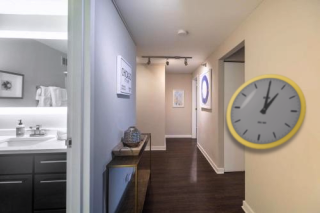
1:00
